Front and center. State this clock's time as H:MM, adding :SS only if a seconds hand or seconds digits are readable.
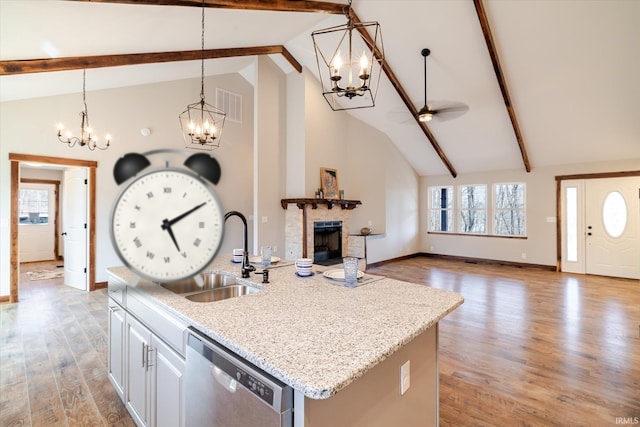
5:10
